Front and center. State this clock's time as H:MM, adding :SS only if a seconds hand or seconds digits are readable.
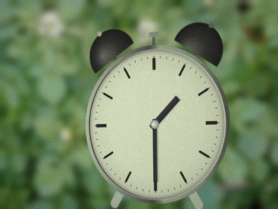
1:30
